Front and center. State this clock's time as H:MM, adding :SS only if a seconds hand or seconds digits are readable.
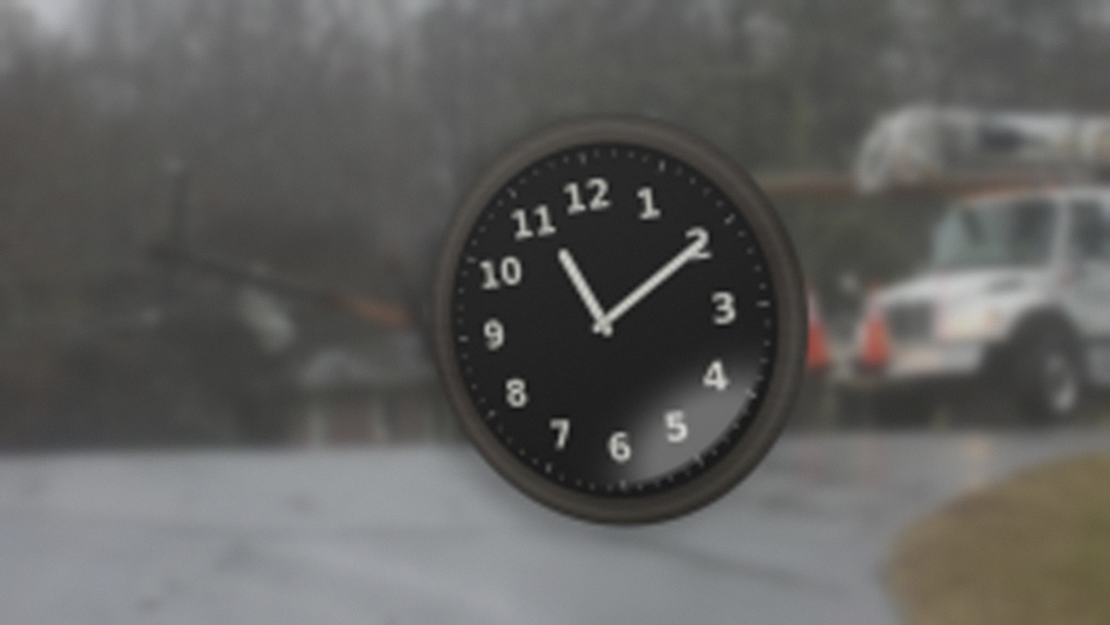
11:10
